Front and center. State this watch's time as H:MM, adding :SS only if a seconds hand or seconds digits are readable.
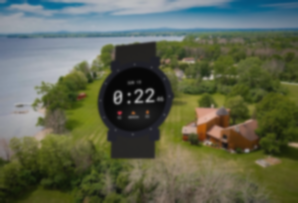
0:22
